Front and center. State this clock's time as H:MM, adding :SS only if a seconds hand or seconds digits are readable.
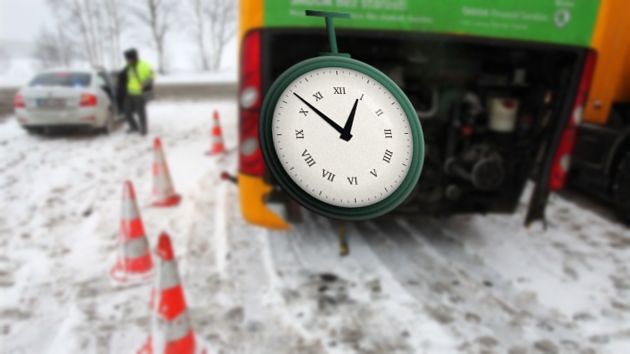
12:52
